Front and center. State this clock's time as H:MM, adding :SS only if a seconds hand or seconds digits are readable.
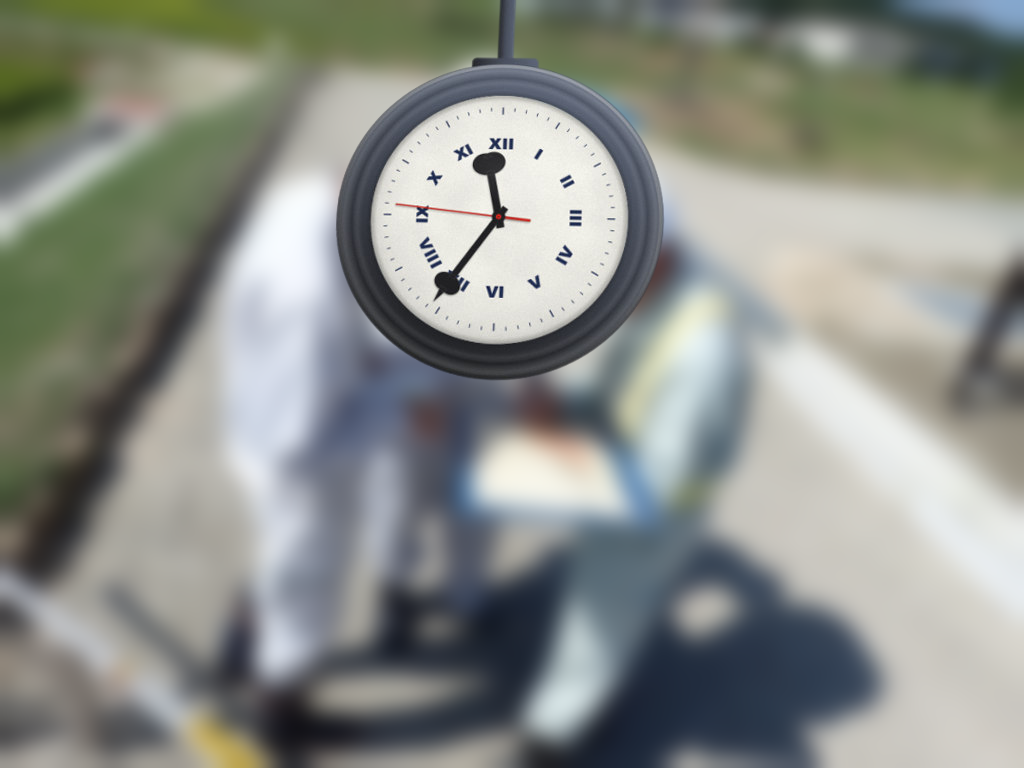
11:35:46
